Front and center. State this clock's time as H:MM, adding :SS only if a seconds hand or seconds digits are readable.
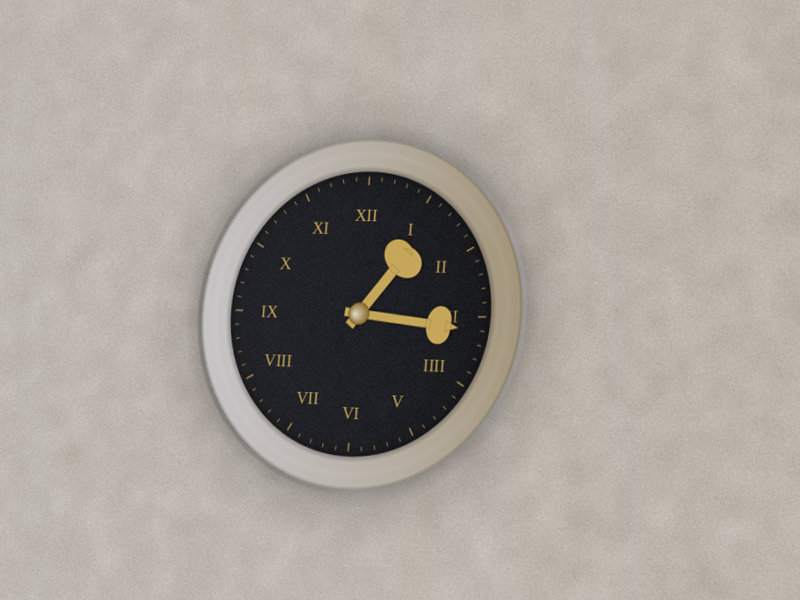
1:16
